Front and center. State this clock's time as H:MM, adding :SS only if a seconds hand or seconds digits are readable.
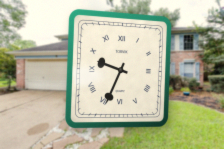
9:34
